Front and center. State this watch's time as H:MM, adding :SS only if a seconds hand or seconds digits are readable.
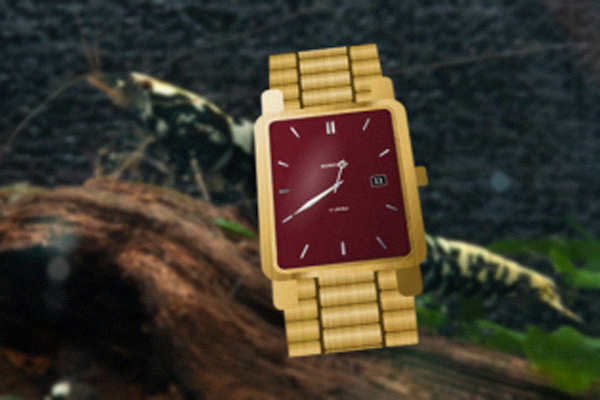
12:40
